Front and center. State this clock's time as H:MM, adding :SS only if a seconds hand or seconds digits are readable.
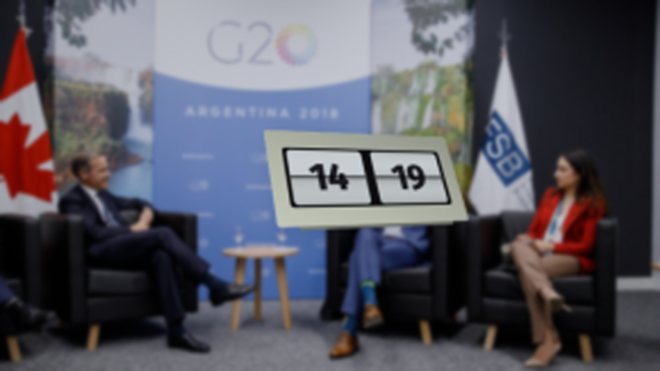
14:19
